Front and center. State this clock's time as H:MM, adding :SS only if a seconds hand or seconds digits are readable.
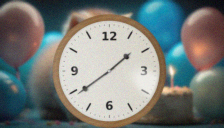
1:39
